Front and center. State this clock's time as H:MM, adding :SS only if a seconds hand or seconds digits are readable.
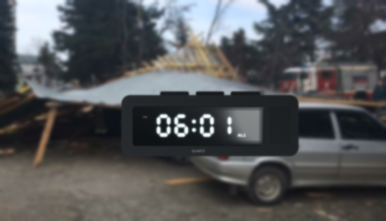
6:01
